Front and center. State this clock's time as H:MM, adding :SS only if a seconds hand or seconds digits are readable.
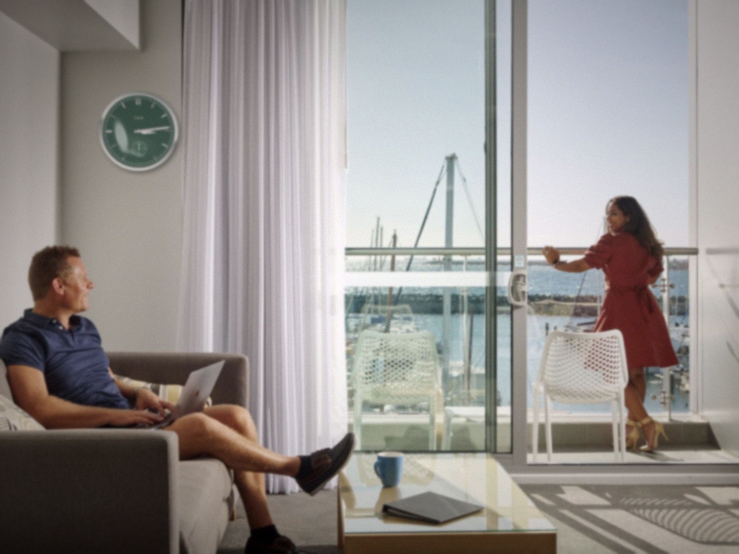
3:14
